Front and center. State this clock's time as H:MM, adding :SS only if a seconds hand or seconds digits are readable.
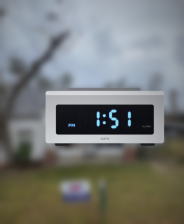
1:51
